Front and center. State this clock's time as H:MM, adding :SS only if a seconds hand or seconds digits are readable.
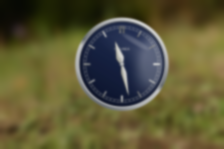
11:28
